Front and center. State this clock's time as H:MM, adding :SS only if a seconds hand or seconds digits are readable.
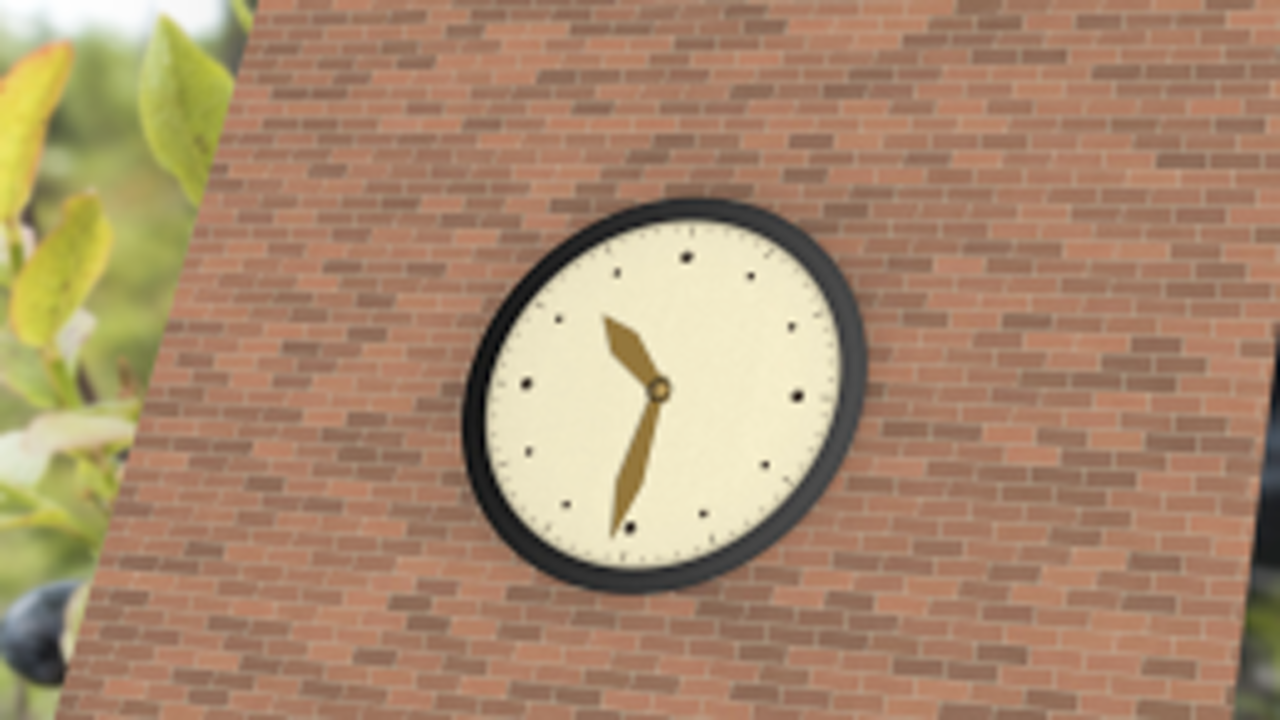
10:31
